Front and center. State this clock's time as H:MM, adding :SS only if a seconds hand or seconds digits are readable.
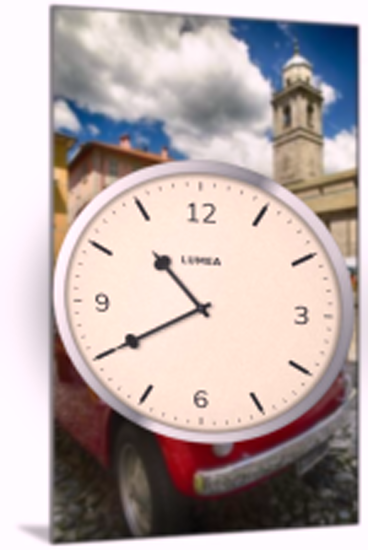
10:40
